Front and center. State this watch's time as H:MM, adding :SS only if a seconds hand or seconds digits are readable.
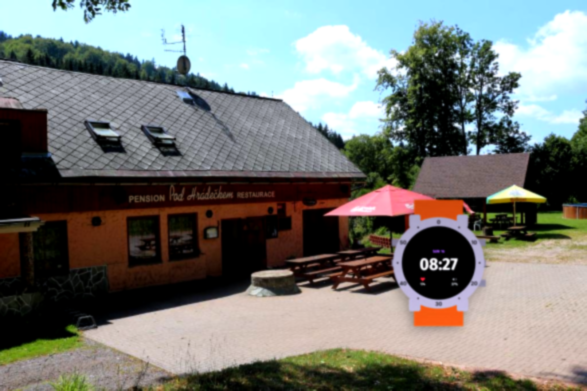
8:27
